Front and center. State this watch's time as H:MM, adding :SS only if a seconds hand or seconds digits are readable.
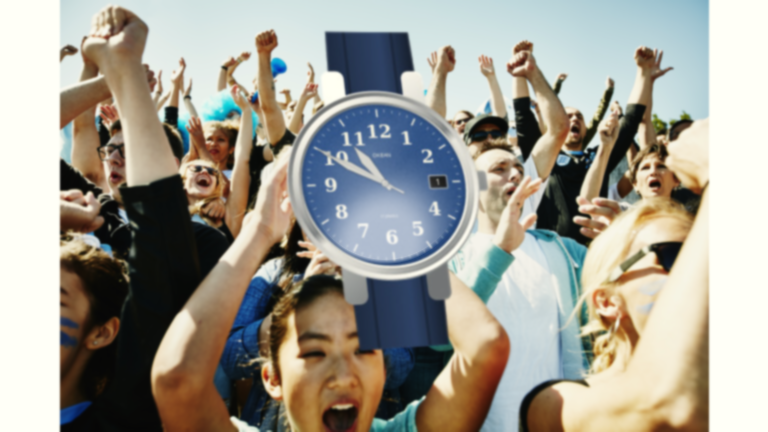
10:49:50
